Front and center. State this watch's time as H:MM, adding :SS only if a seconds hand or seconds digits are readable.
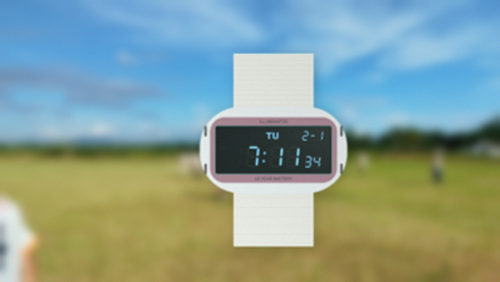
7:11:34
